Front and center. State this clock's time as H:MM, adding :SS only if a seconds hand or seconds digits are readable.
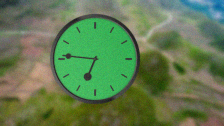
6:46
